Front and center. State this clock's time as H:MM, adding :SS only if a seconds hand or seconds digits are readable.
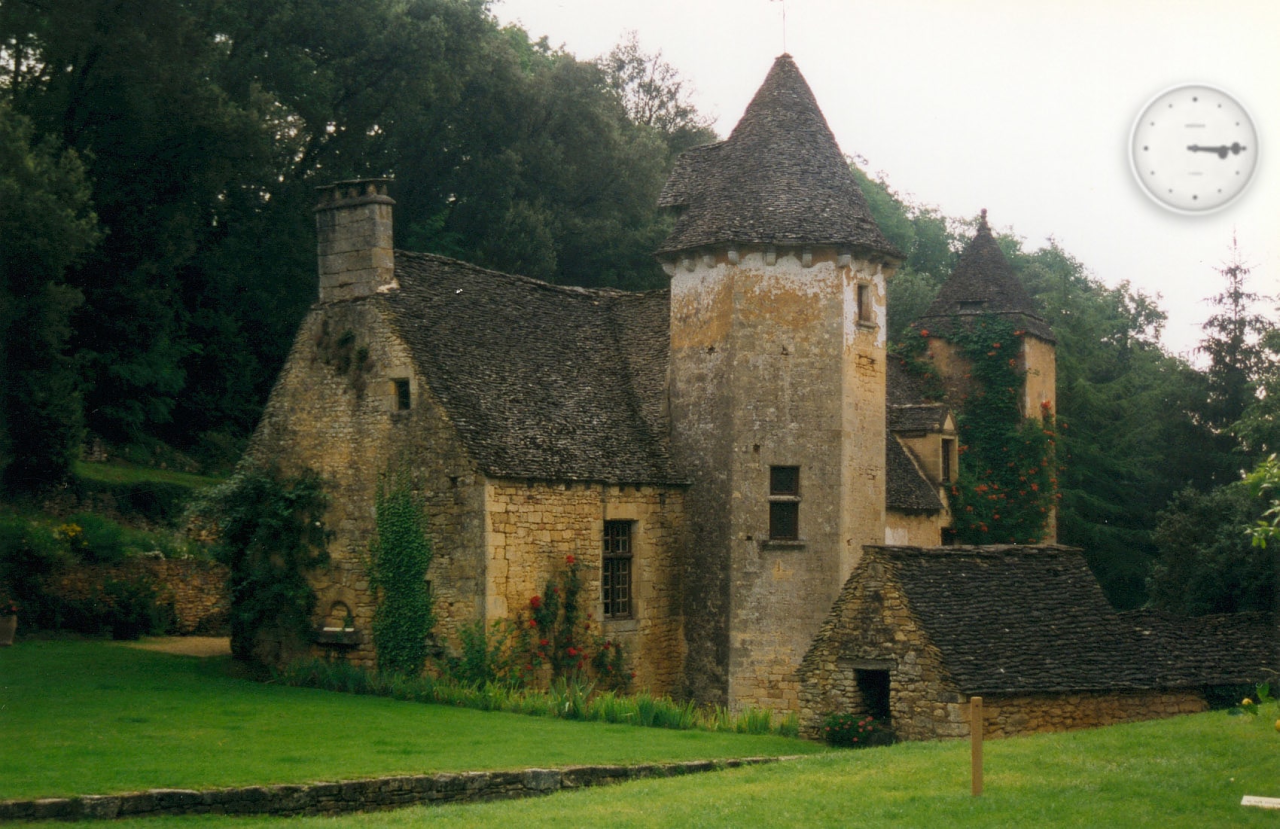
3:15
